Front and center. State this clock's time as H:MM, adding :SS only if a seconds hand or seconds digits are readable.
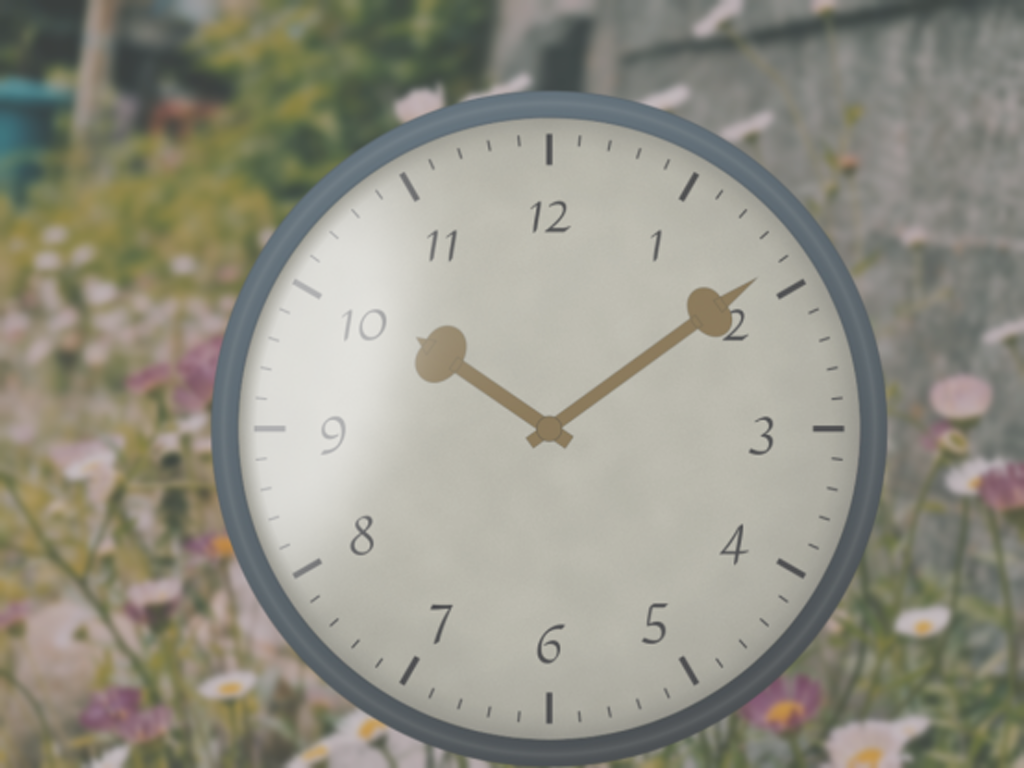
10:09
